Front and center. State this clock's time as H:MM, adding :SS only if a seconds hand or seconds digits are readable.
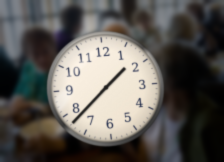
1:38
